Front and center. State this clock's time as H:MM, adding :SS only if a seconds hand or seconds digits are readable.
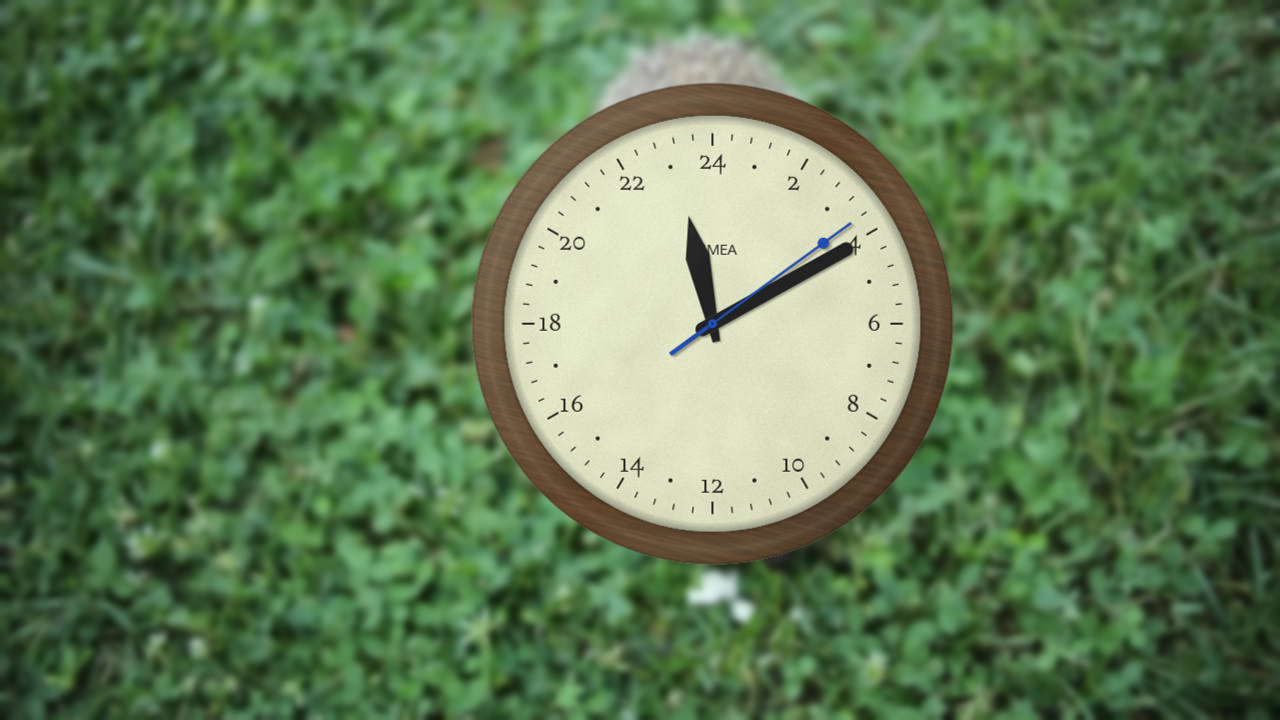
23:10:09
